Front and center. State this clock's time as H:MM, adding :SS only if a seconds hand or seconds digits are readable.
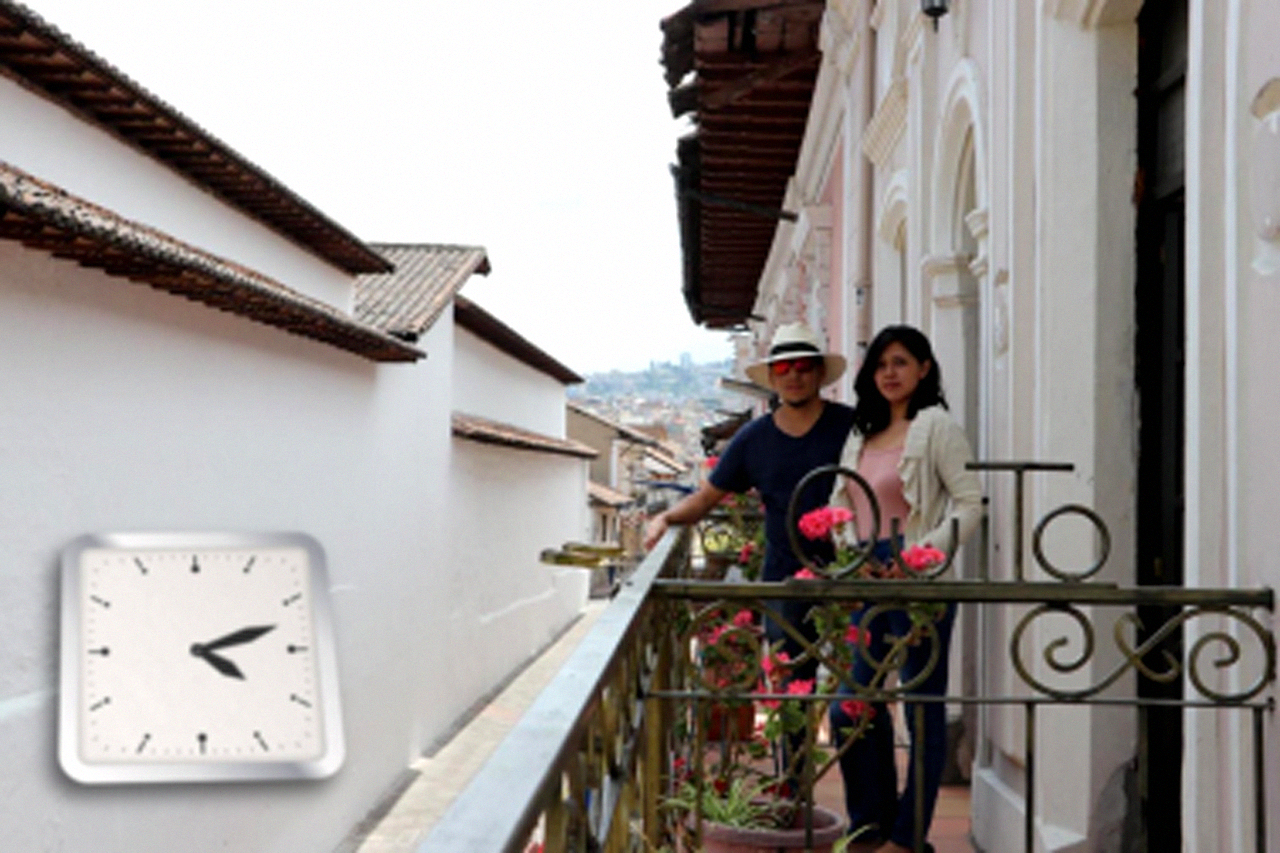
4:12
